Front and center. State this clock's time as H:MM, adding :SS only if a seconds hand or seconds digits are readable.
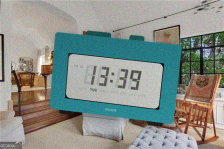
13:39
